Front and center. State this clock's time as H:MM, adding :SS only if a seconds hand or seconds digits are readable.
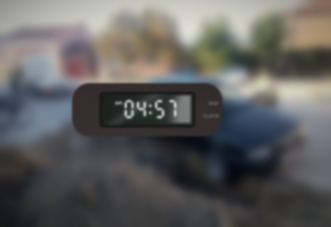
4:57
